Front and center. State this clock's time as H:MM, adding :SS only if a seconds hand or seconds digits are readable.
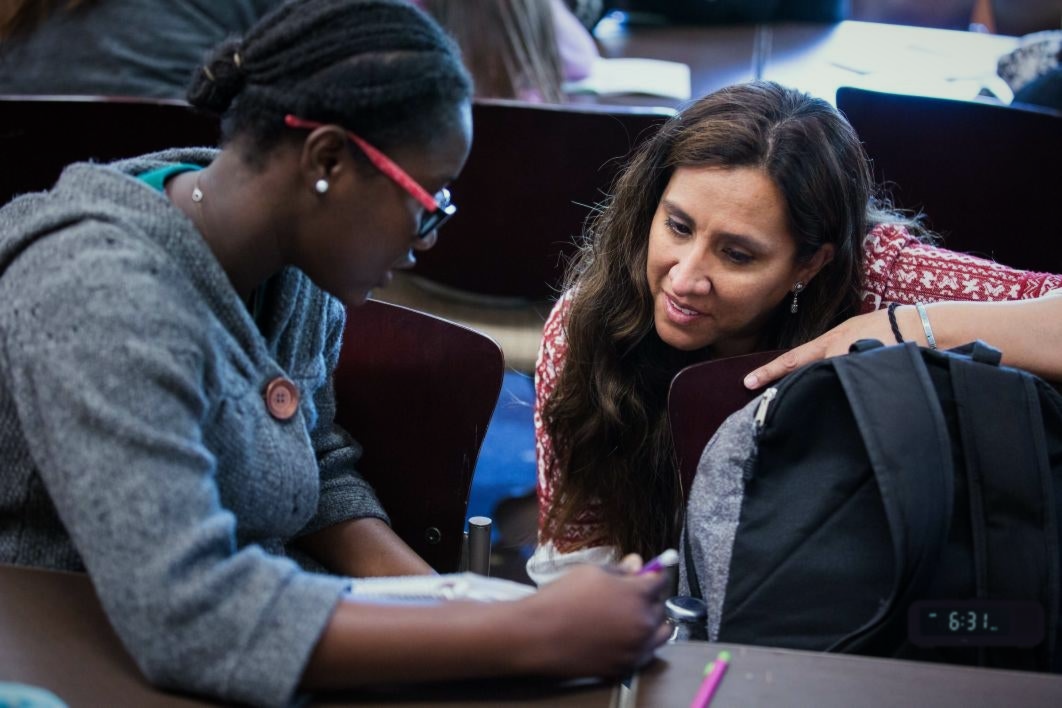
6:31
